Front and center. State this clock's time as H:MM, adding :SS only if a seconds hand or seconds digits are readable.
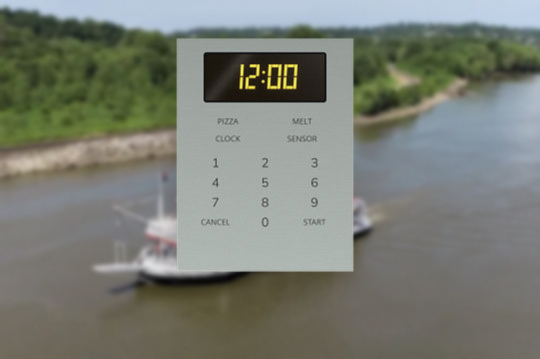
12:00
